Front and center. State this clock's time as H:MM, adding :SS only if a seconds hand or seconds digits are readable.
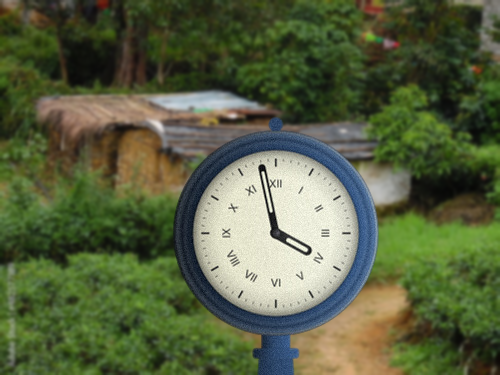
3:58
